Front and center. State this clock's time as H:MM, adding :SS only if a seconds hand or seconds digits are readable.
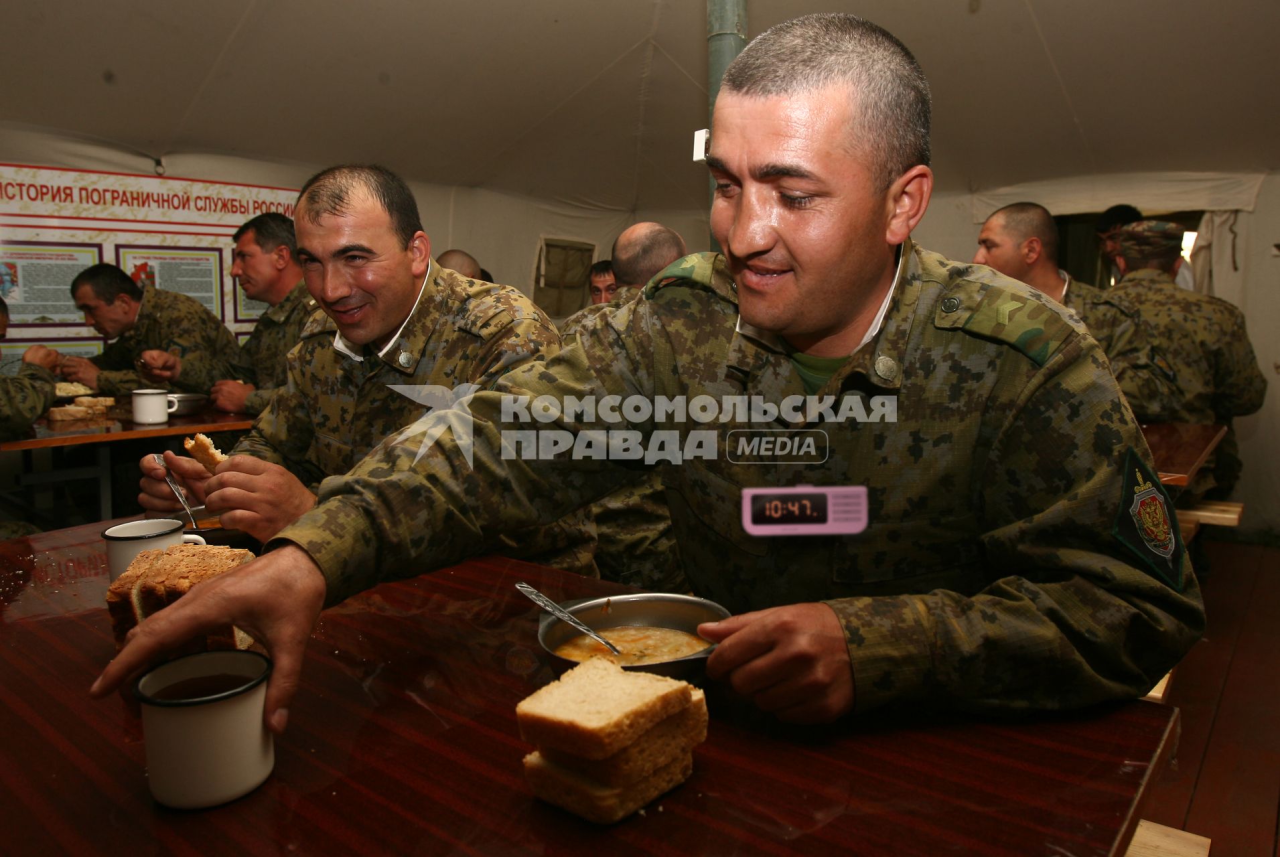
10:47
